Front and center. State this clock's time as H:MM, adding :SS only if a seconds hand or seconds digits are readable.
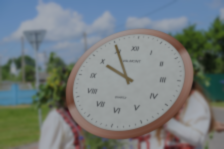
9:55
